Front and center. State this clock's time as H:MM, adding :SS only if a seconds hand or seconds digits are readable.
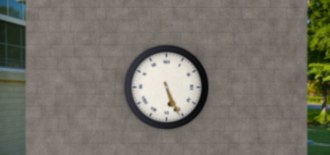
5:26
